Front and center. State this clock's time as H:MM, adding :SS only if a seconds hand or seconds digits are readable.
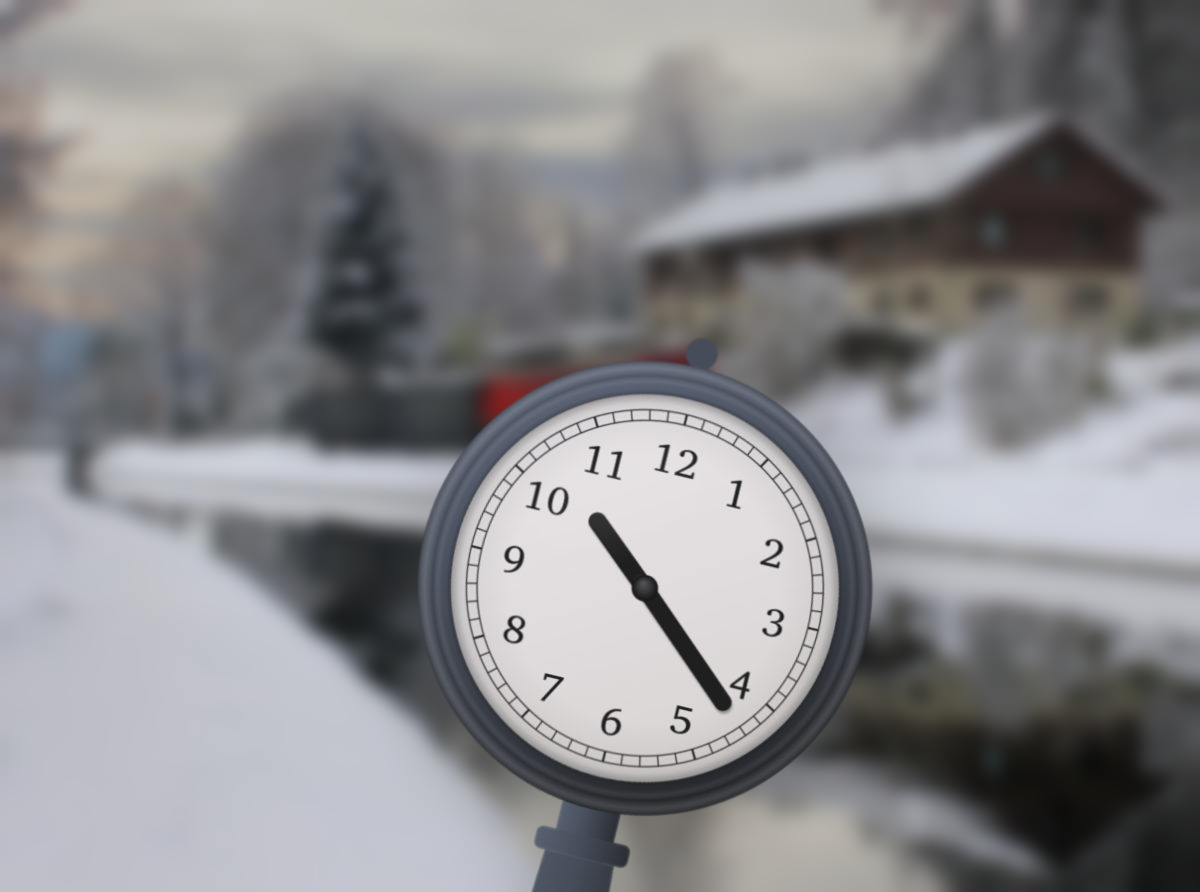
10:22
